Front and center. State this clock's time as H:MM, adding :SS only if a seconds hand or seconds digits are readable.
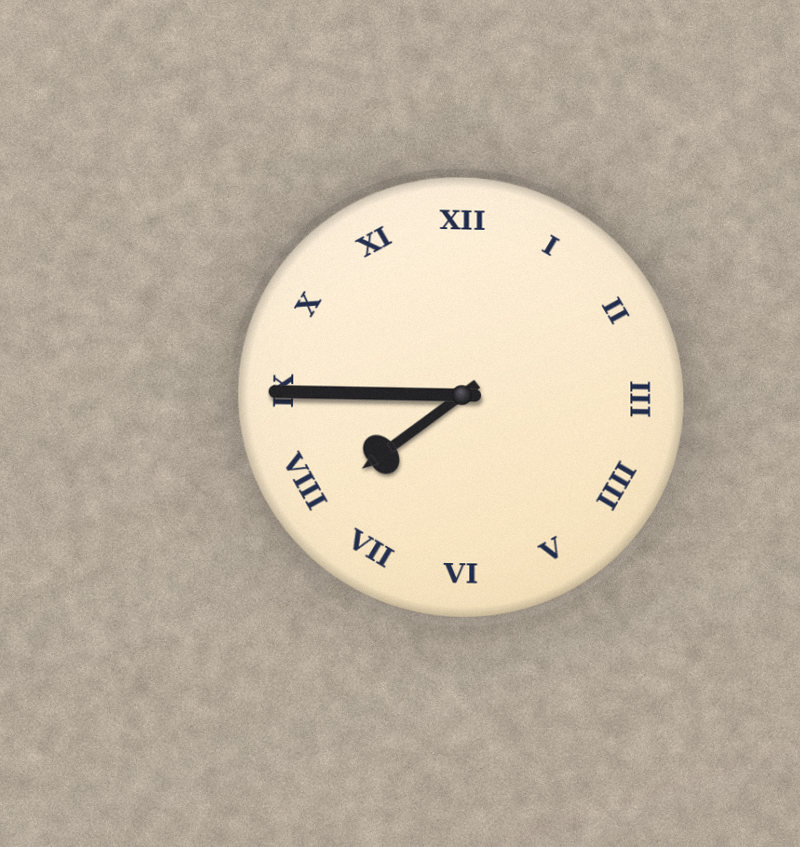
7:45
